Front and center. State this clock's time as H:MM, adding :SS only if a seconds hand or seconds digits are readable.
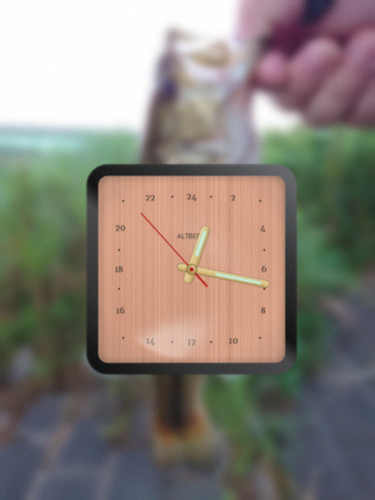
1:16:53
